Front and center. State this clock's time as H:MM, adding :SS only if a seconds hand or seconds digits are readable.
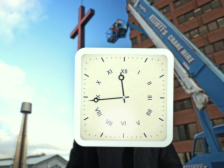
11:44
